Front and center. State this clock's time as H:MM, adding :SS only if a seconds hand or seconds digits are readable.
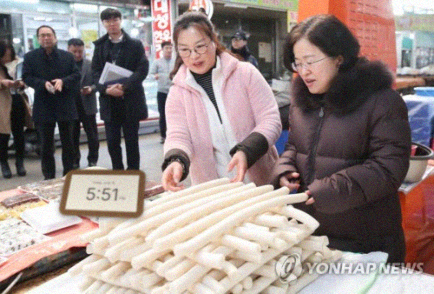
5:51
